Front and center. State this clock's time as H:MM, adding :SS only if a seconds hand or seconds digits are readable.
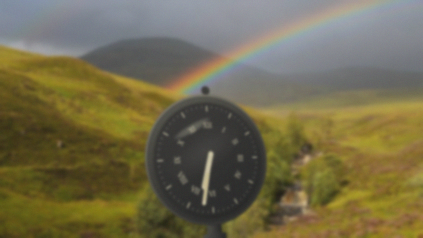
6:32
